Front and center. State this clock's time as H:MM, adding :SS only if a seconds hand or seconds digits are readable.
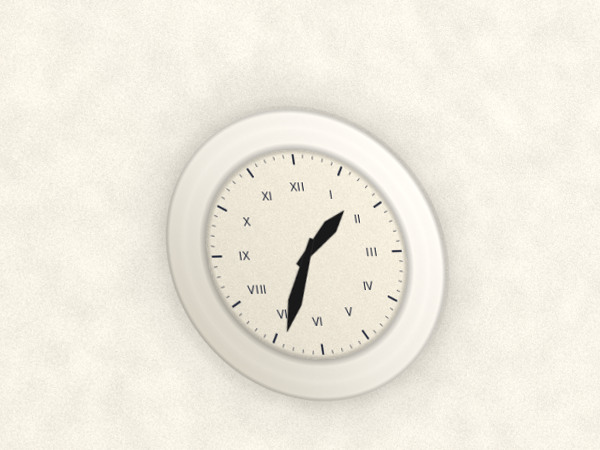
1:34
